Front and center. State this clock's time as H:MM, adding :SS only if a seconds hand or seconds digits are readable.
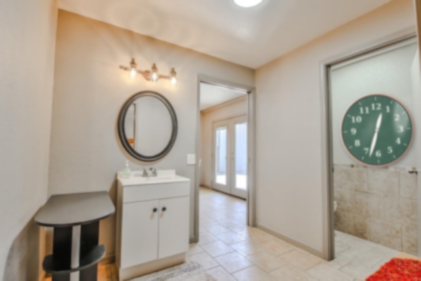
12:33
